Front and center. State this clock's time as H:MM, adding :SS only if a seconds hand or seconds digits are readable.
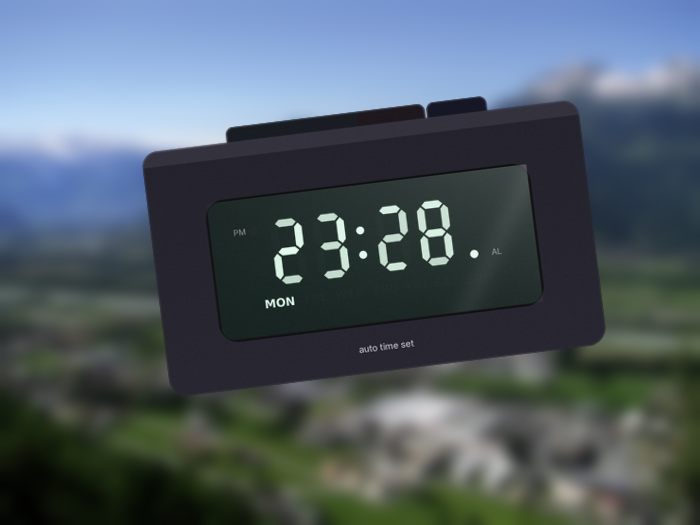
23:28
